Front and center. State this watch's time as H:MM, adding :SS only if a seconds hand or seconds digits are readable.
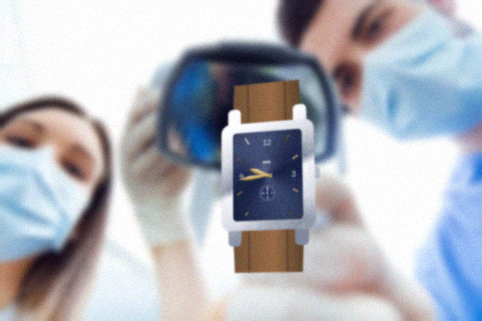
9:44
